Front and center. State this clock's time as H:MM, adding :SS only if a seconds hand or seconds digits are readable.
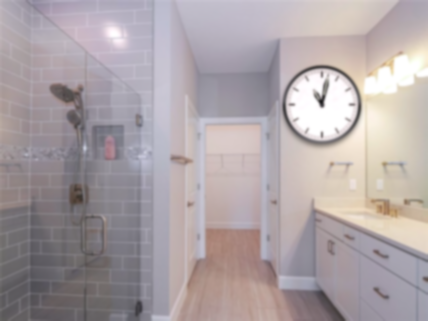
11:02
